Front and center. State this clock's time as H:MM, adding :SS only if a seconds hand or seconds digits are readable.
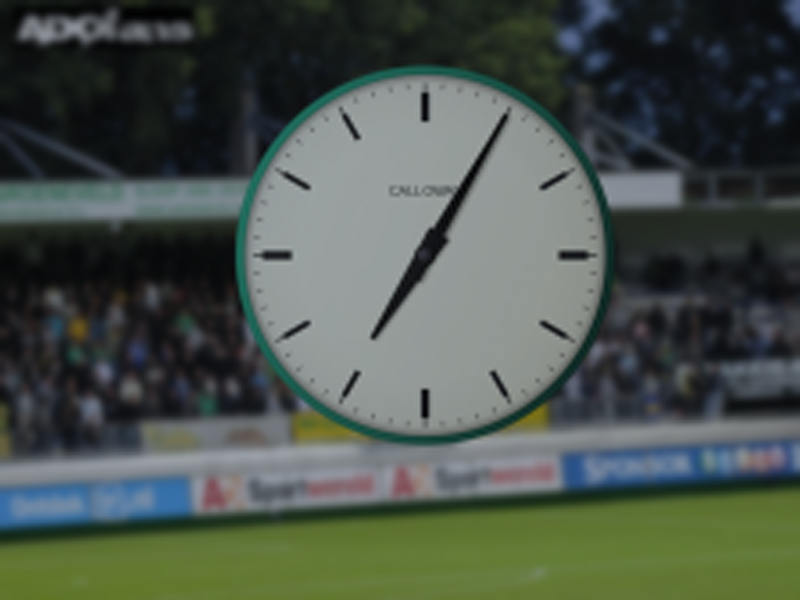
7:05
